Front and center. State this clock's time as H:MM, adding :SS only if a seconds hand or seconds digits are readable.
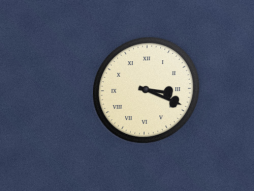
3:19
